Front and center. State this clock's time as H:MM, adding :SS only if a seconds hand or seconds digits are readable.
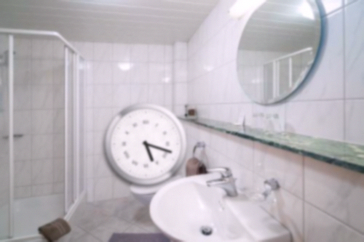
5:18
